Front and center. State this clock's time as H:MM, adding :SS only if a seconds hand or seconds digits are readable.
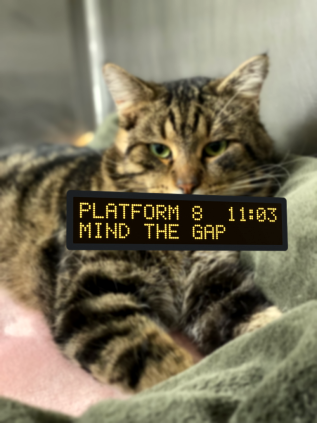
11:03
